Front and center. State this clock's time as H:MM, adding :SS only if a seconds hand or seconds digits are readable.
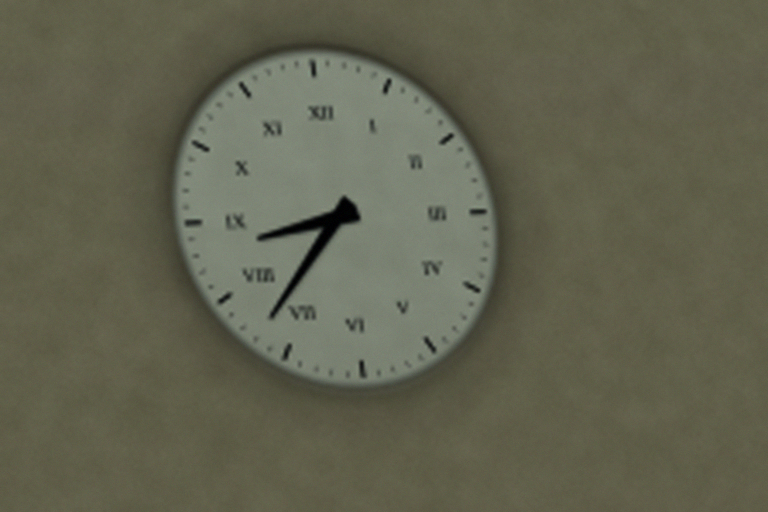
8:37
